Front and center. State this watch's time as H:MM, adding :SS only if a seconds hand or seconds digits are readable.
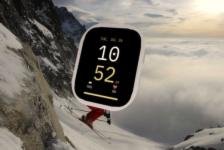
10:52
